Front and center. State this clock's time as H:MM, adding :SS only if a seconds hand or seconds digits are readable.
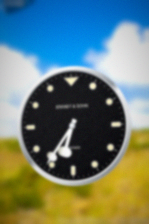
6:36
